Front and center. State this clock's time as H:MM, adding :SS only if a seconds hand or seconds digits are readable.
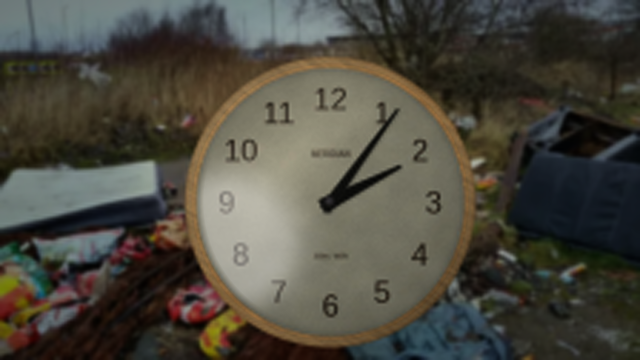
2:06
